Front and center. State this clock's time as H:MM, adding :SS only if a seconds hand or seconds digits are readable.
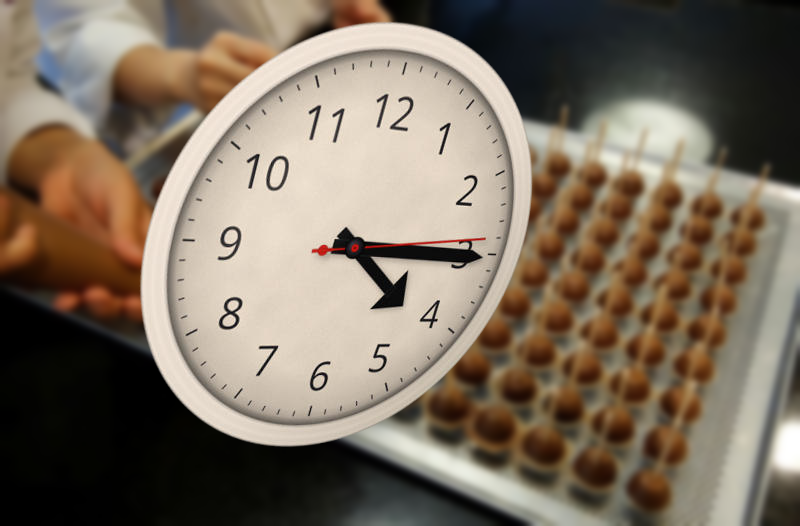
4:15:14
